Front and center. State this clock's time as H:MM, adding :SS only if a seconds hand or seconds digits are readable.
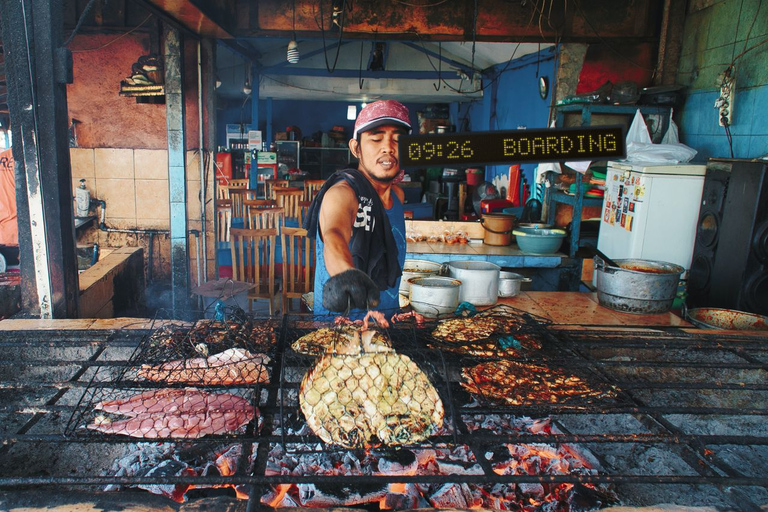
9:26
